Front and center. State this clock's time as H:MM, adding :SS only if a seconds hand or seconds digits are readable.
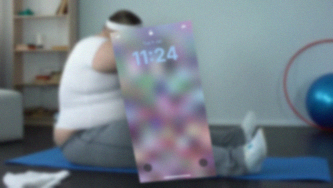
11:24
